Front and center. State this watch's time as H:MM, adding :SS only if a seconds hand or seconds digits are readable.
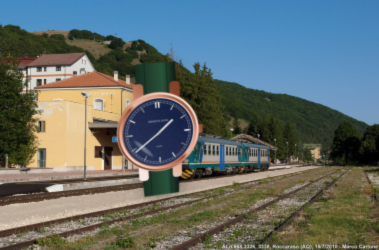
1:39
